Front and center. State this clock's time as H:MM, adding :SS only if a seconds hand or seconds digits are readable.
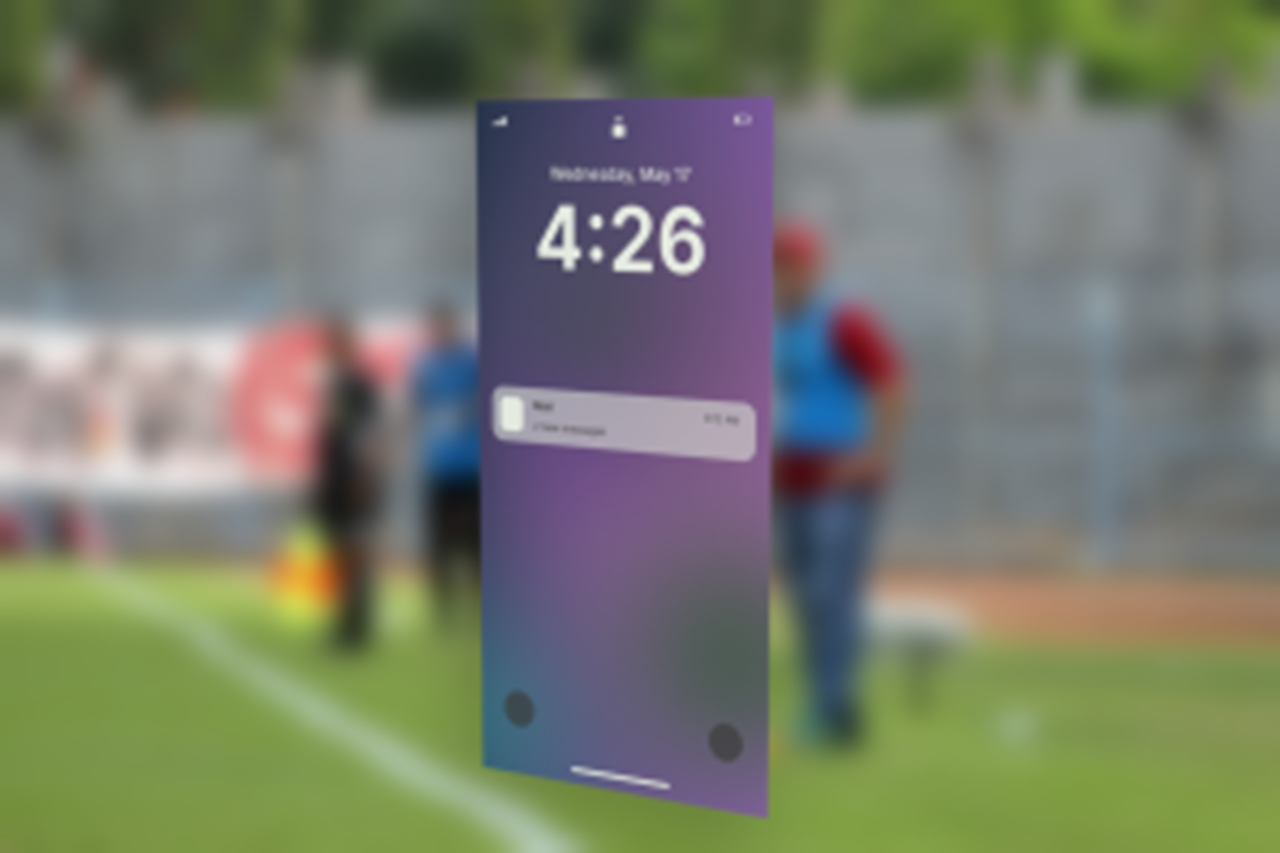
4:26
